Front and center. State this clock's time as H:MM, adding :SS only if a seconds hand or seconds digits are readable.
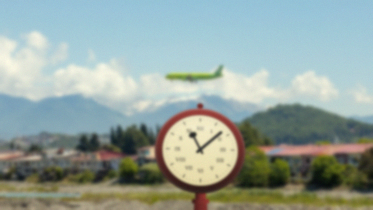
11:08
